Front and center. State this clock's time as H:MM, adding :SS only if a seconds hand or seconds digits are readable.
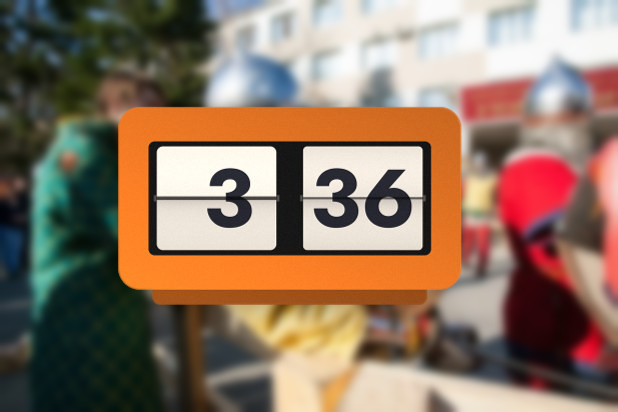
3:36
